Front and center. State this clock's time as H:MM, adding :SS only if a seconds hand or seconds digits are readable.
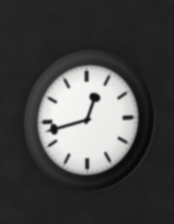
12:43
